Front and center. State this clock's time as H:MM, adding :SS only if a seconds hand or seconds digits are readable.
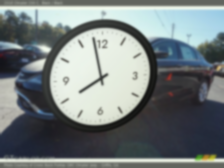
7:58
